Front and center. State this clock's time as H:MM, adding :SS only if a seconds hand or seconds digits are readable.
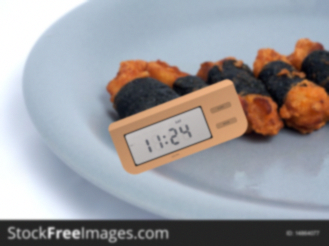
11:24
